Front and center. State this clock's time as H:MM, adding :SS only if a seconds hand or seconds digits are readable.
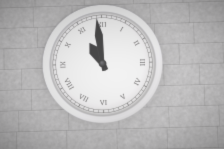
10:59
